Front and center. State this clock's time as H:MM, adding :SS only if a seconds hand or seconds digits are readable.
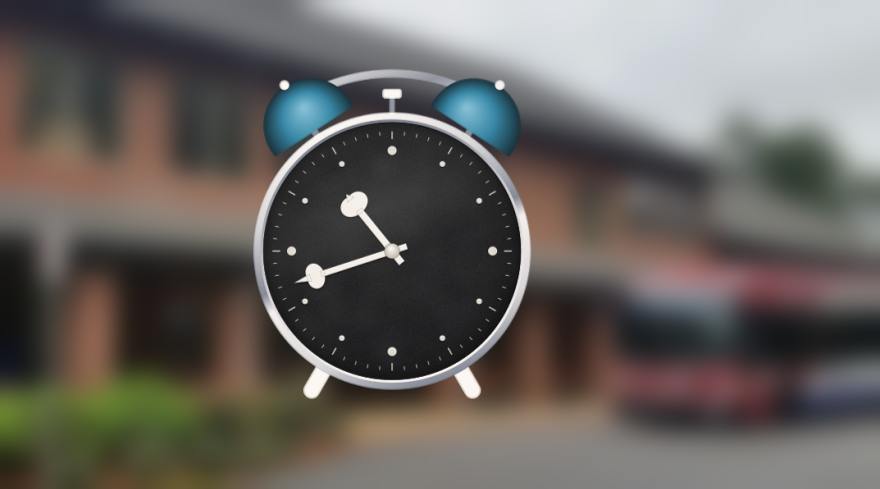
10:42
